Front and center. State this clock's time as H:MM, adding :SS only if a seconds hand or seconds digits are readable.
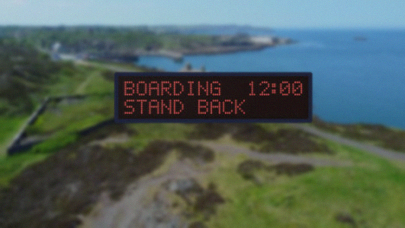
12:00
